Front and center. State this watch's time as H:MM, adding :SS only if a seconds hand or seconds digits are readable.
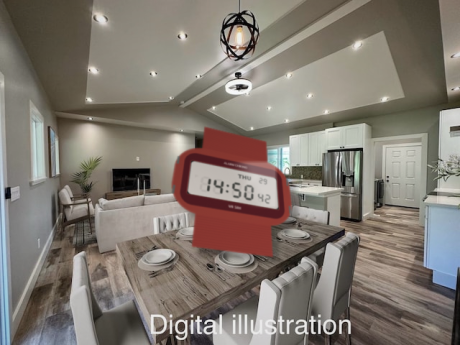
14:50:42
